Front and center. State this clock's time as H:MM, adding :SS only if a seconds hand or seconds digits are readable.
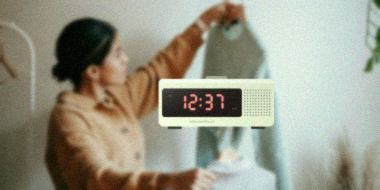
12:37
